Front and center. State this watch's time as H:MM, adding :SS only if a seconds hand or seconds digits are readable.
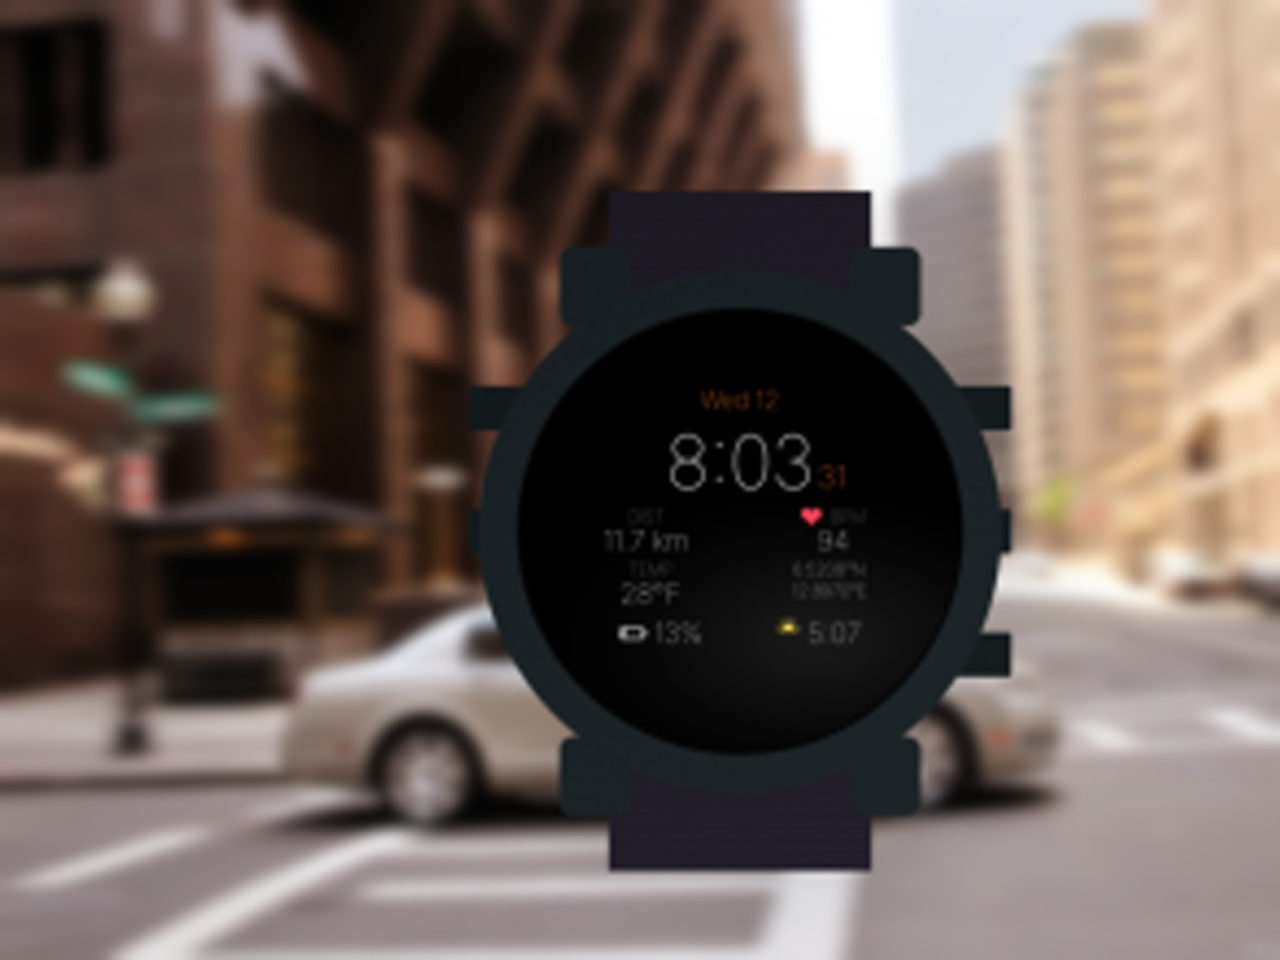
8:03
